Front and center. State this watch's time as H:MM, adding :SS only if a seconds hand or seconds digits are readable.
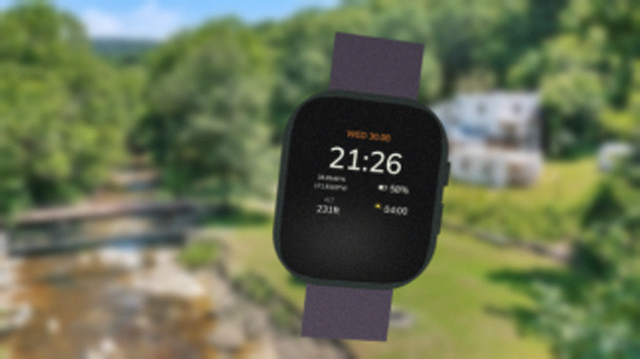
21:26
